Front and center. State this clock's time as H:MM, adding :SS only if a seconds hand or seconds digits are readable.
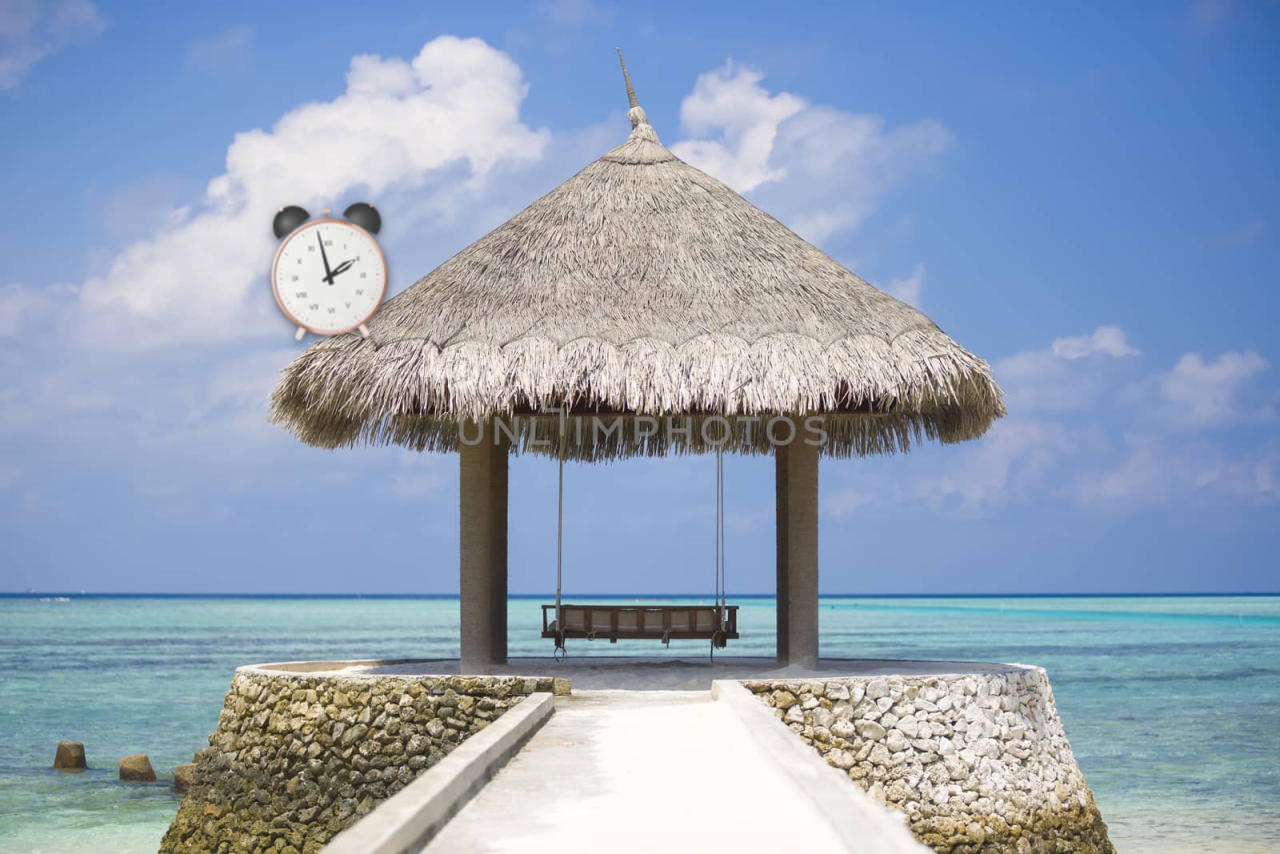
1:58
